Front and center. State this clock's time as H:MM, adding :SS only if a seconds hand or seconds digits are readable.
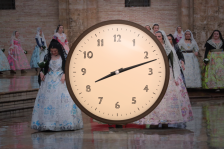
8:12
